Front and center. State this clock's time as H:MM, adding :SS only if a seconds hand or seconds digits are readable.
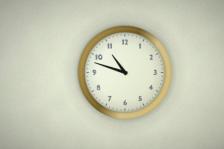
10:48
